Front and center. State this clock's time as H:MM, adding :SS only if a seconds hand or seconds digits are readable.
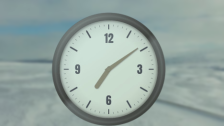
7:09
